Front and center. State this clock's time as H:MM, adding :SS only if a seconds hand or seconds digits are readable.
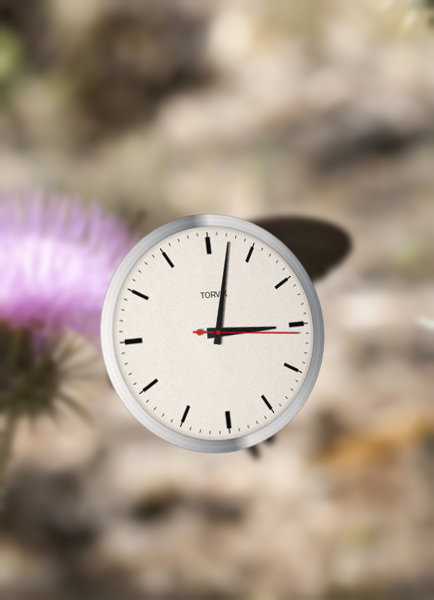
3:02:16
